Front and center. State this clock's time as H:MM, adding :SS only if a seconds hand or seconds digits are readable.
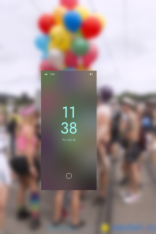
11:38
